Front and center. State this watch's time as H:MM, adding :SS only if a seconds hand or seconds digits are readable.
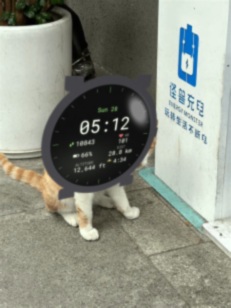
5:12
